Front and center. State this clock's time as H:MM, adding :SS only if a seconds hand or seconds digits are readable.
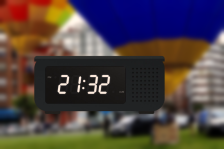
21:32
